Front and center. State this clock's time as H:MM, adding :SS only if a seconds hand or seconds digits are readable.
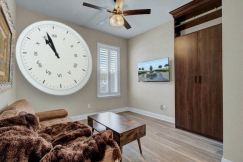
10:57
